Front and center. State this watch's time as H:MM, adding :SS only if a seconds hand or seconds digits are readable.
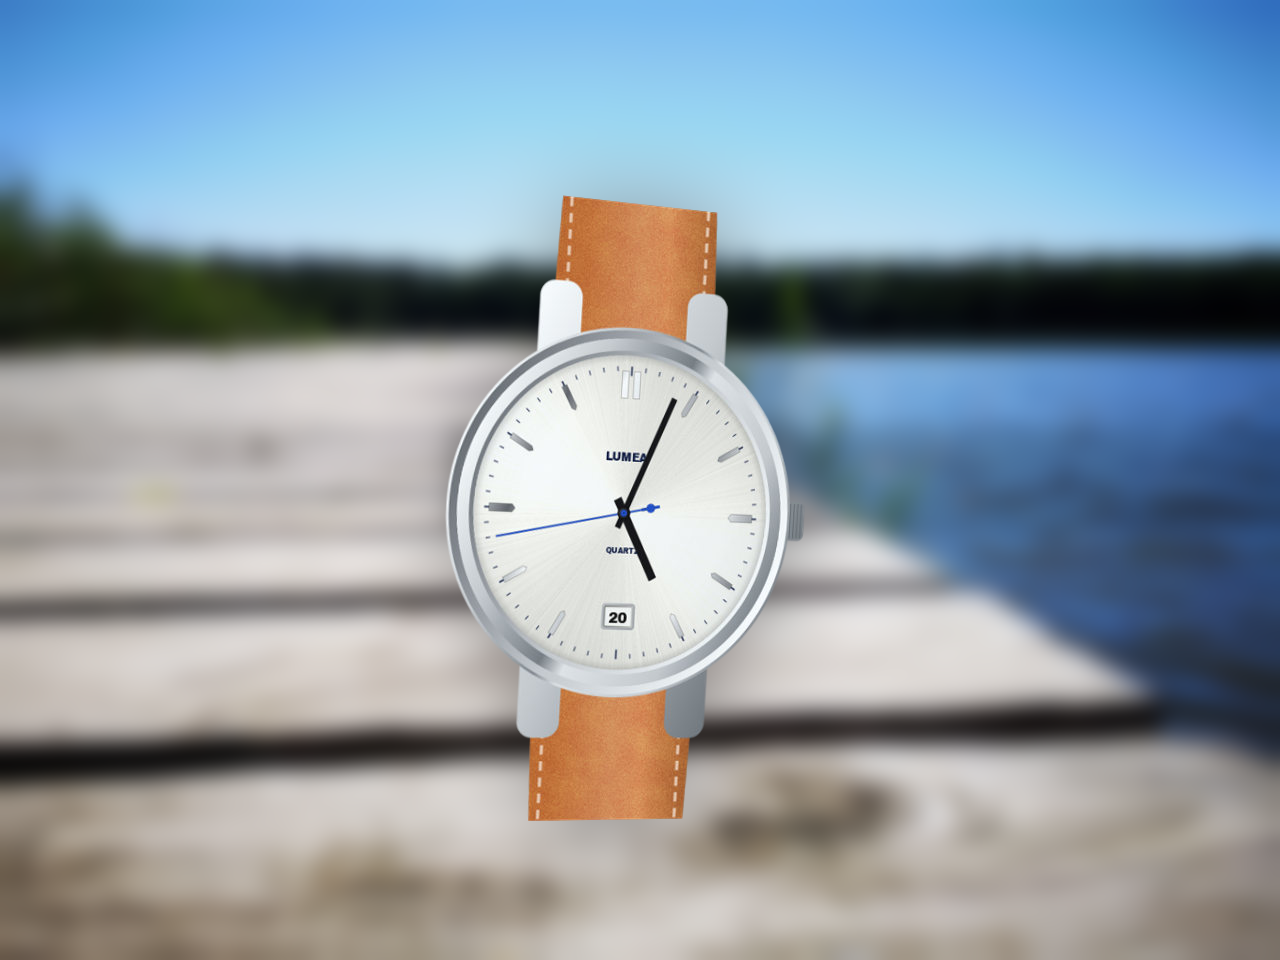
5:03:43
